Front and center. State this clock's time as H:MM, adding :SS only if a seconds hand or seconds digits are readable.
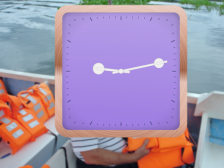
9:13
